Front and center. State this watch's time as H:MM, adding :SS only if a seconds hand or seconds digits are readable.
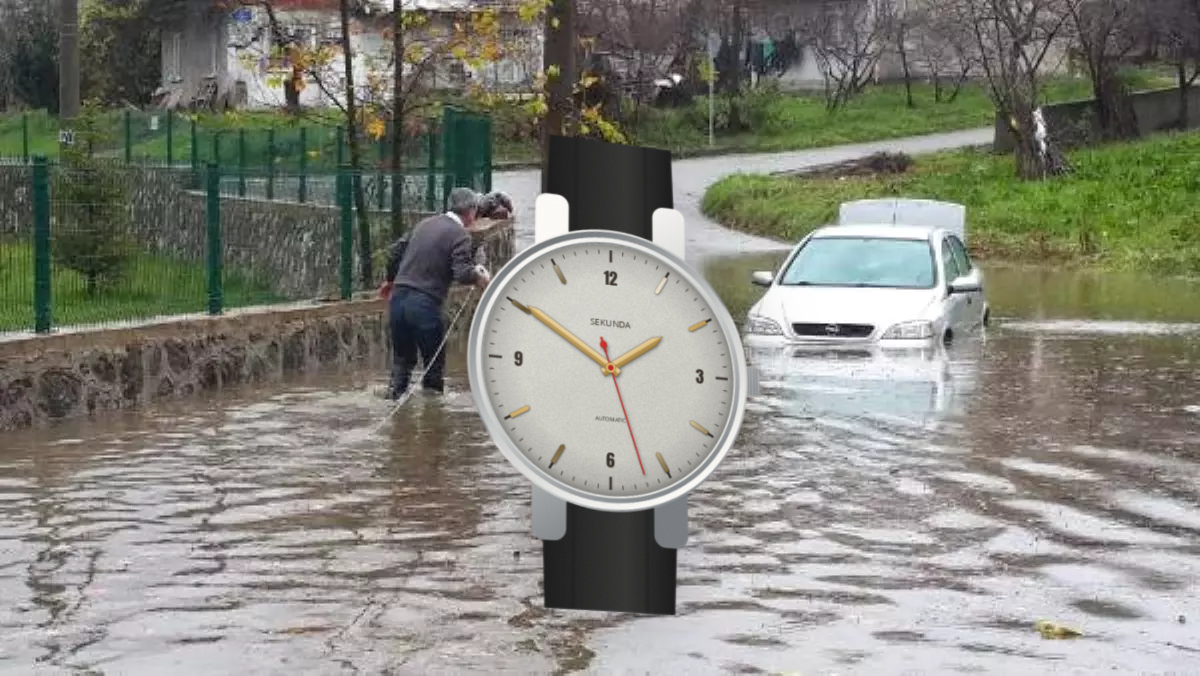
1:50:27
